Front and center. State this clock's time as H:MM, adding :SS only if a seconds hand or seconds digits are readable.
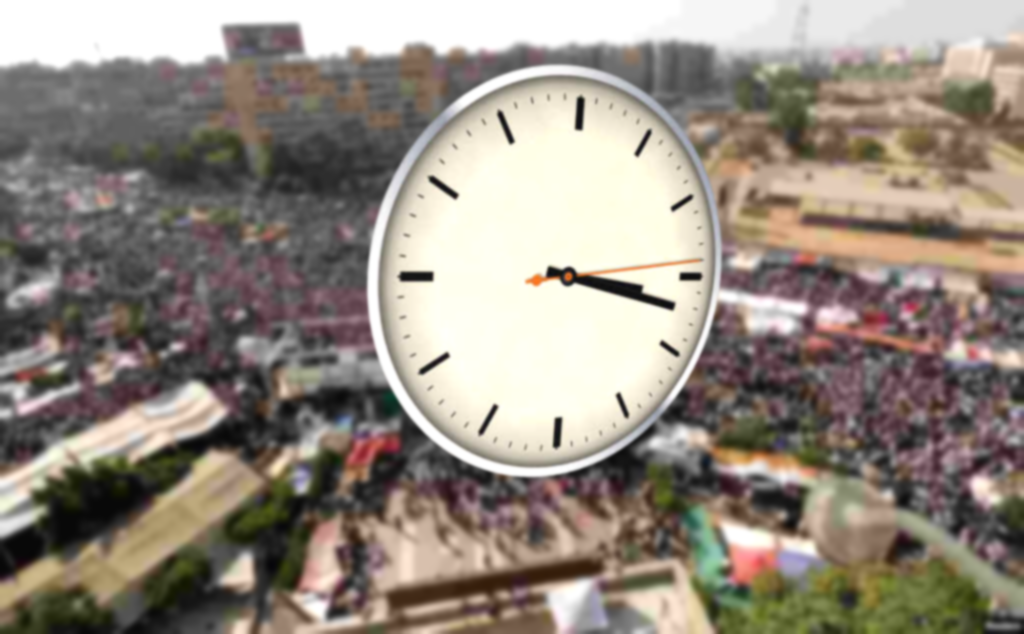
3:17:14
